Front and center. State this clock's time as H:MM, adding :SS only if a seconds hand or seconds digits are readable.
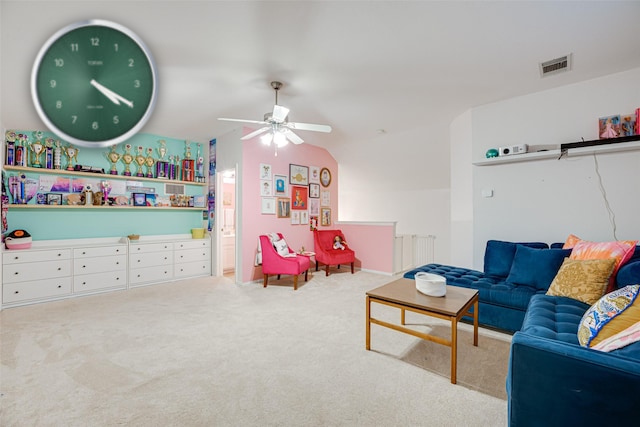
4:20
